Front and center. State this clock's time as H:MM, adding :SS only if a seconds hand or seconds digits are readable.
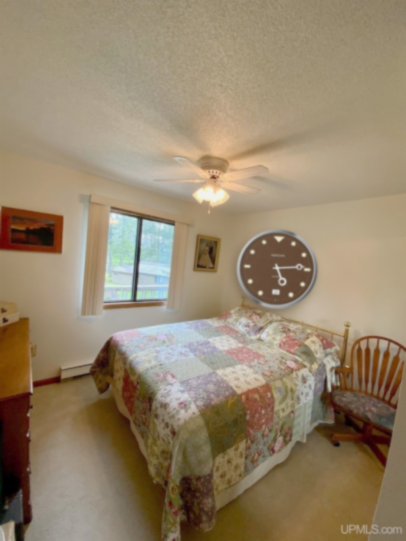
5:14
